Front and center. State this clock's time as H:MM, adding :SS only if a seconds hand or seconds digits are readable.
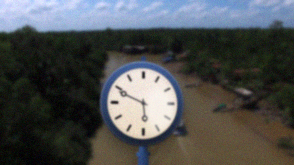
5:49
